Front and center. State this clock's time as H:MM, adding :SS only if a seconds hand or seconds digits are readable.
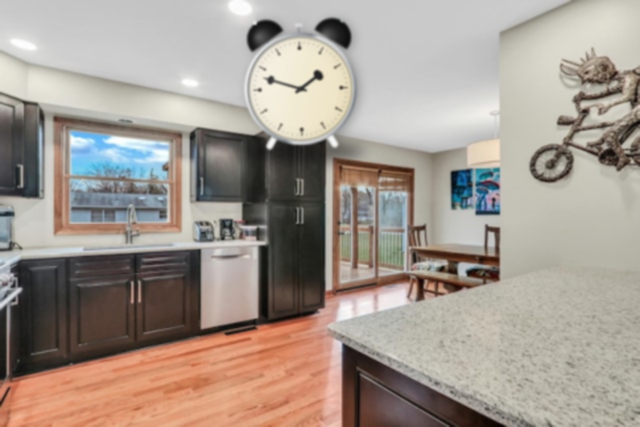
1:48
